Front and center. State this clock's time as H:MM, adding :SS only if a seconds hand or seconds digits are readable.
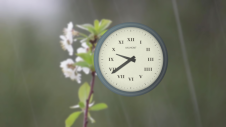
9:39
